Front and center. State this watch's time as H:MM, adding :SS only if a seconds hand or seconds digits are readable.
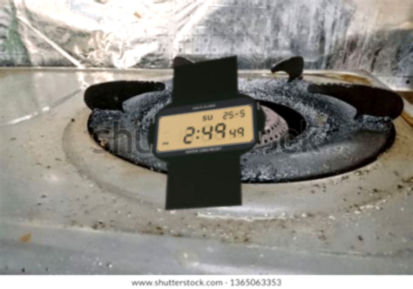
2:49:49
